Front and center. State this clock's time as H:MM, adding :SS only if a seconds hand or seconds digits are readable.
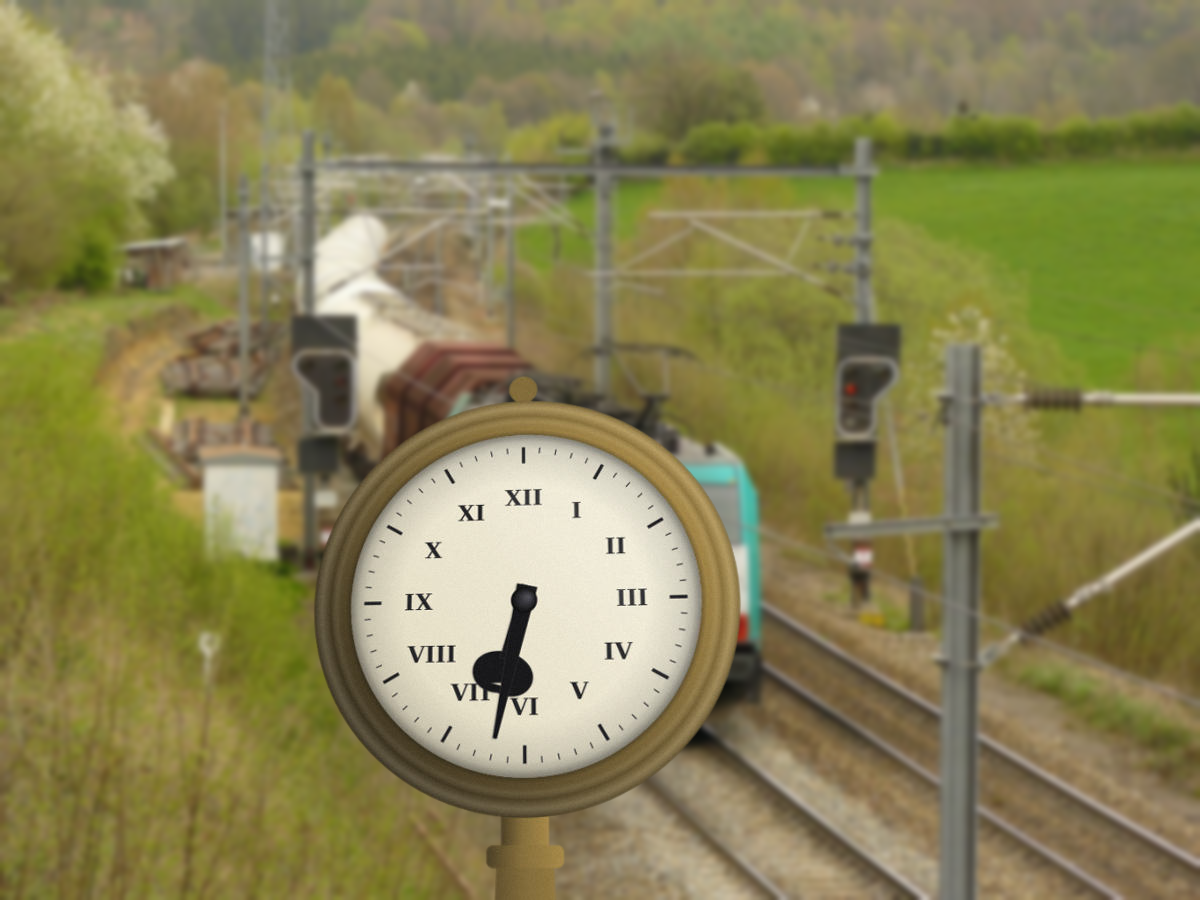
6:32
